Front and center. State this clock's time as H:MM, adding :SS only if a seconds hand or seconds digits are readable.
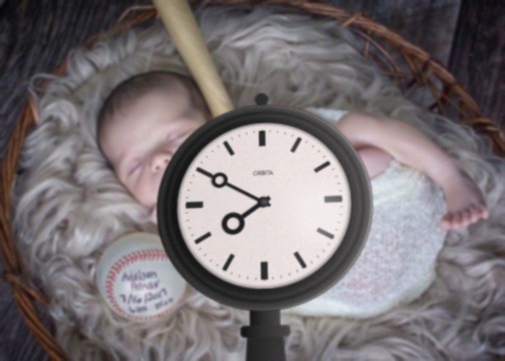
7:50
